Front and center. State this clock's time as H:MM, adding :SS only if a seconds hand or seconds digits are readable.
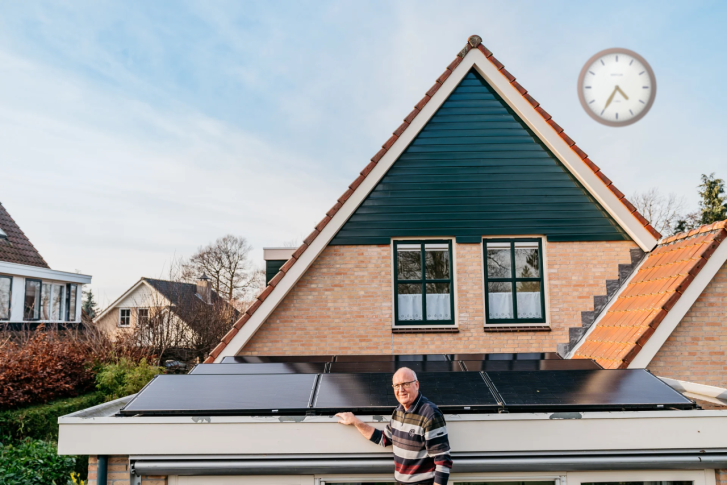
4:35
